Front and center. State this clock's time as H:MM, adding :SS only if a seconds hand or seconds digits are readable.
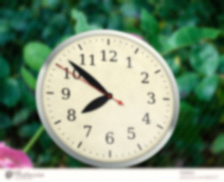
7:51:50
